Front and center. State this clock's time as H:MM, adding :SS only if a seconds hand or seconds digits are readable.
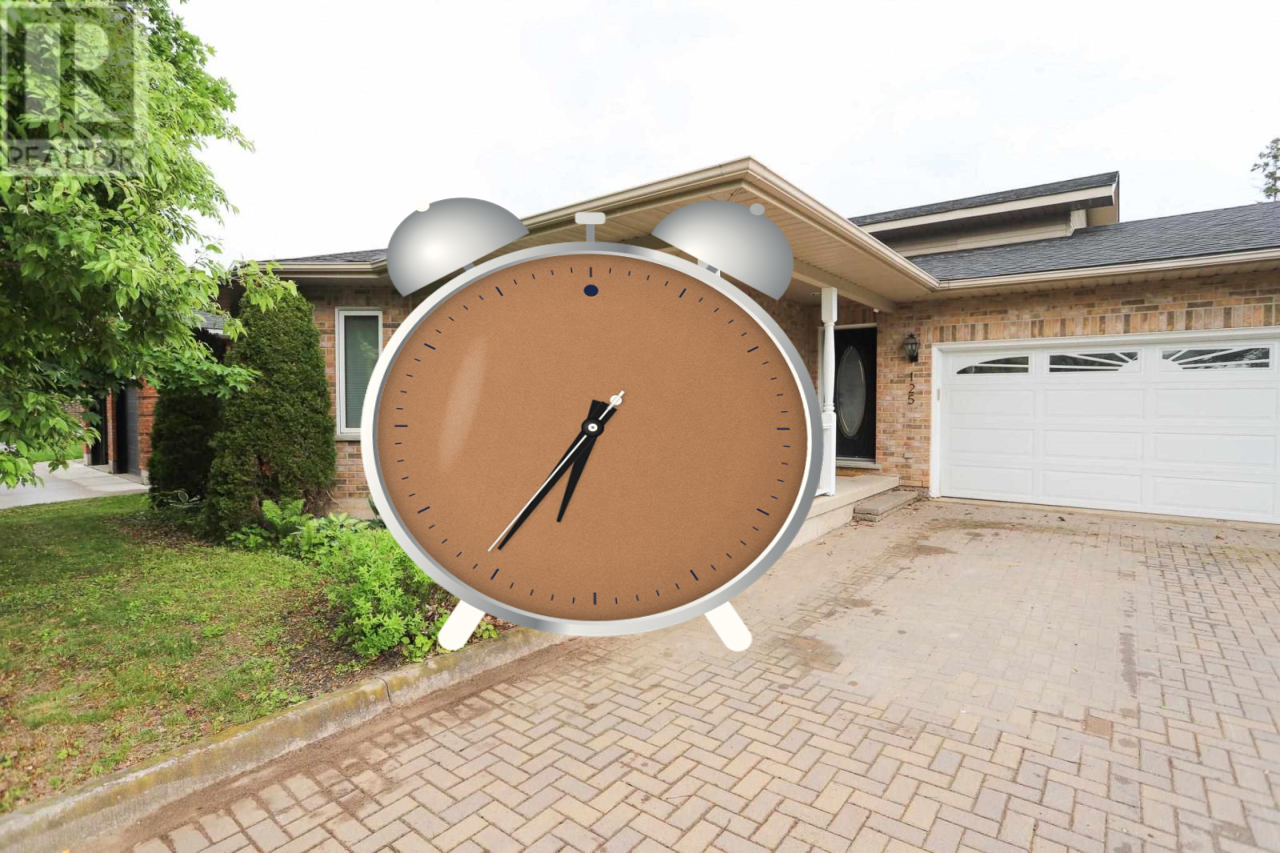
6:35:36
